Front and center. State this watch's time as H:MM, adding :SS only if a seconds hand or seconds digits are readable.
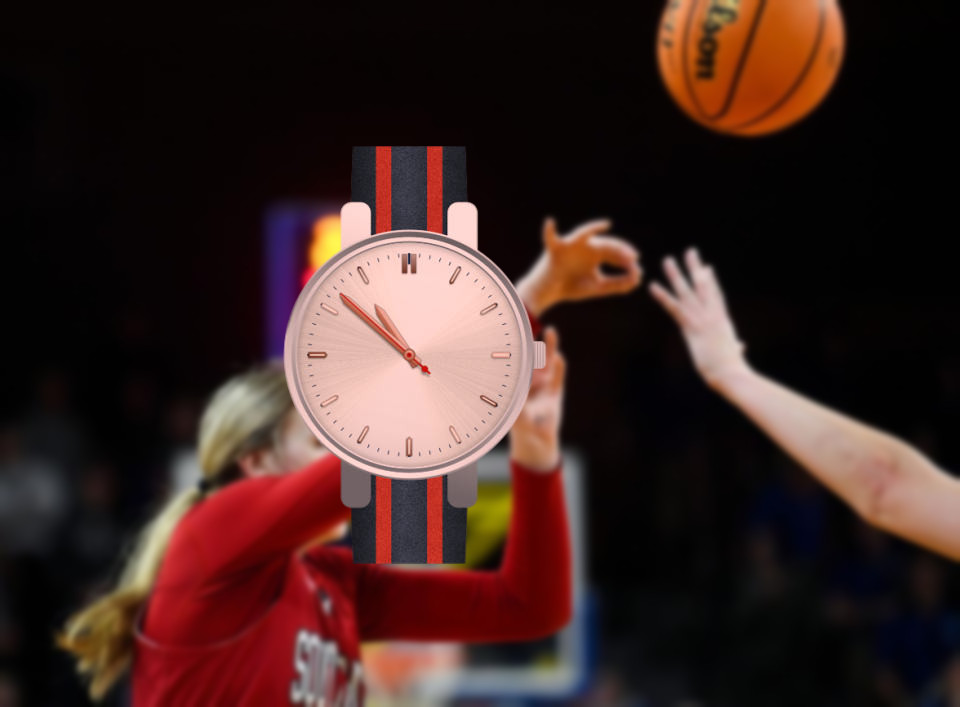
10:51:52
